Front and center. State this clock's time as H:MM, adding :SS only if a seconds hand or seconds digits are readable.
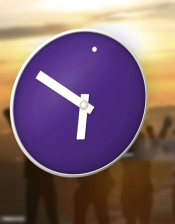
5:49
